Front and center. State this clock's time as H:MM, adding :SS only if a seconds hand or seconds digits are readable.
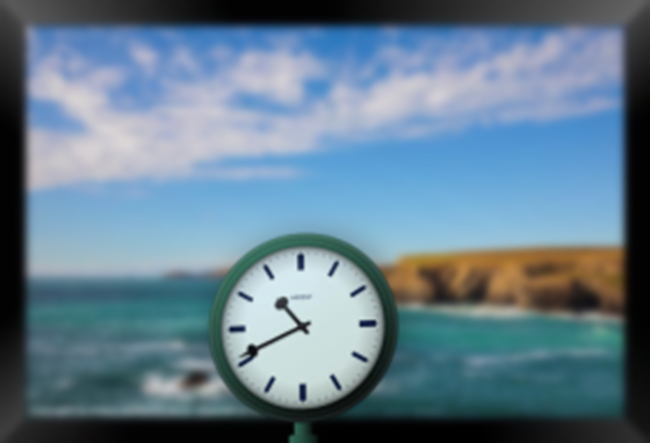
10:41
